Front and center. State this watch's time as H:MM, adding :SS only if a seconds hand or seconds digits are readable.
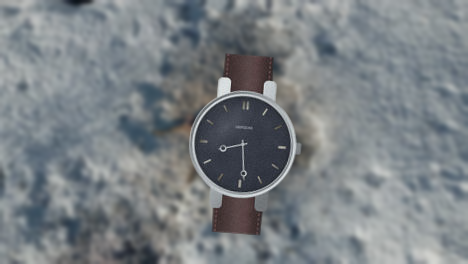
8:29
